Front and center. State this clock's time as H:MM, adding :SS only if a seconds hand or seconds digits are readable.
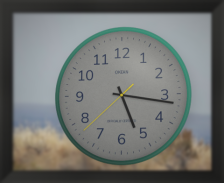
5:16:38
